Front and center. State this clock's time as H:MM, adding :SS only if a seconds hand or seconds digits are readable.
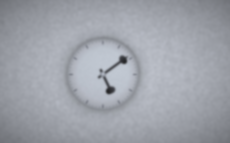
5:09
